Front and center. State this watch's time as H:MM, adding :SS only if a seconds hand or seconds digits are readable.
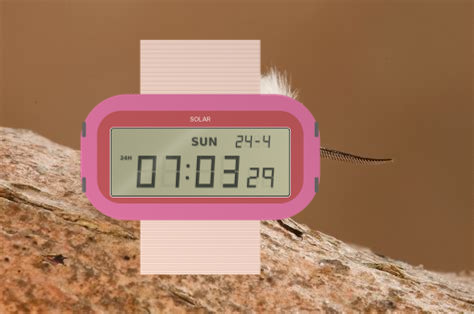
7:03:29
